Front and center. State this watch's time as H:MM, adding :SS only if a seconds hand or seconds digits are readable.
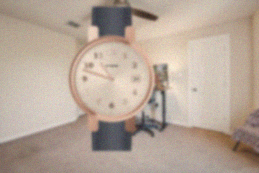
10:48
